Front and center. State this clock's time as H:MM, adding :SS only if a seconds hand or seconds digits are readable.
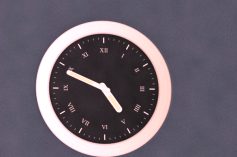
4:49
